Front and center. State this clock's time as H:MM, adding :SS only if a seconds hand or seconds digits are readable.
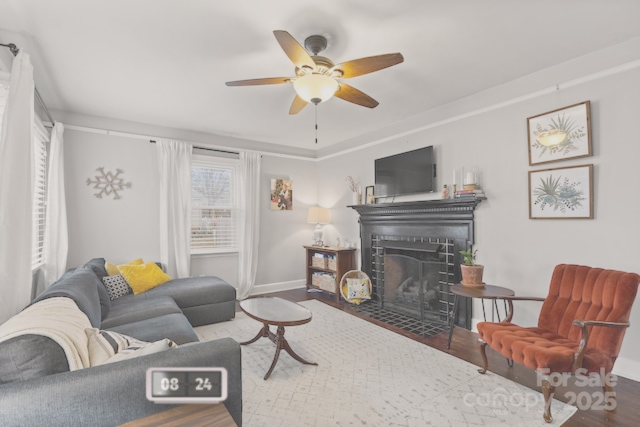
8:24
